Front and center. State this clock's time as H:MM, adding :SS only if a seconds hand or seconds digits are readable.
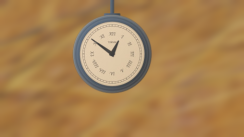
12:51
